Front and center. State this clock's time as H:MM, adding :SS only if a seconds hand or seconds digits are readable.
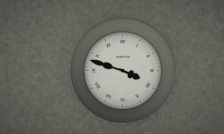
3:48
